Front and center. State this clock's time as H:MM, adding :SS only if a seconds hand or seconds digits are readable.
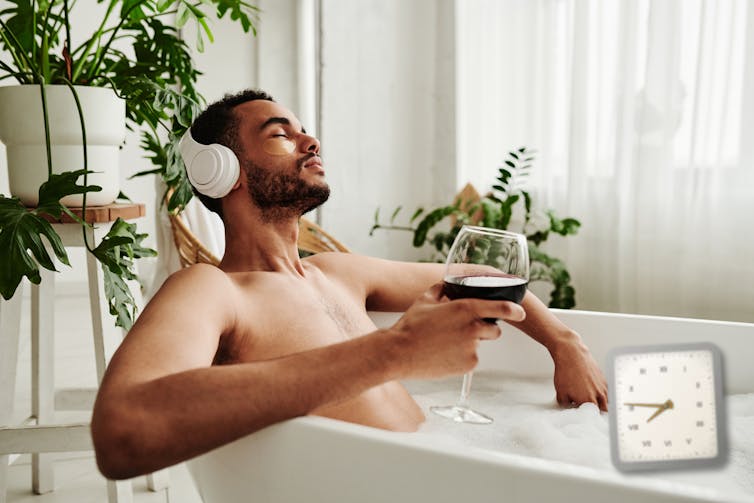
7:46
